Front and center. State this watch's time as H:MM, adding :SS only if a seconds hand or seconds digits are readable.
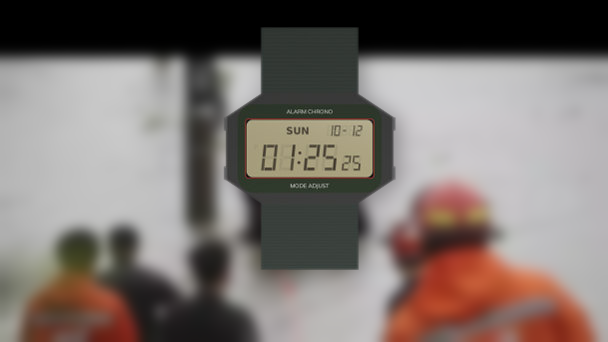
1:25:25
